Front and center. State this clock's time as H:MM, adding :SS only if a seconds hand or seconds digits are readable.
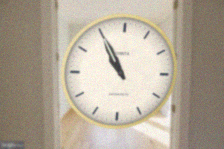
10:55
